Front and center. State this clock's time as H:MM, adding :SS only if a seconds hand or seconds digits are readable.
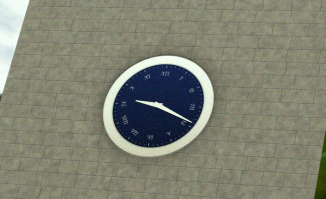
9:19
